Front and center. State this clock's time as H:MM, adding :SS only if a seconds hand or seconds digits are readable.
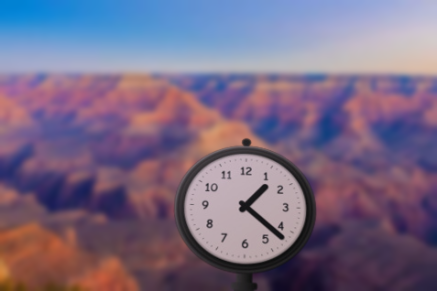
1:22
